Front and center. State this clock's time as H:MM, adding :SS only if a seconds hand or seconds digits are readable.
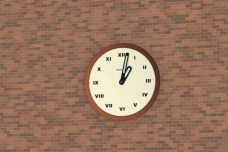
1:02
